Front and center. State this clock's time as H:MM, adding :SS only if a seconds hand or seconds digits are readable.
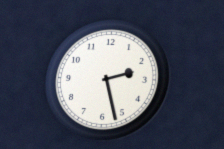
2:27
